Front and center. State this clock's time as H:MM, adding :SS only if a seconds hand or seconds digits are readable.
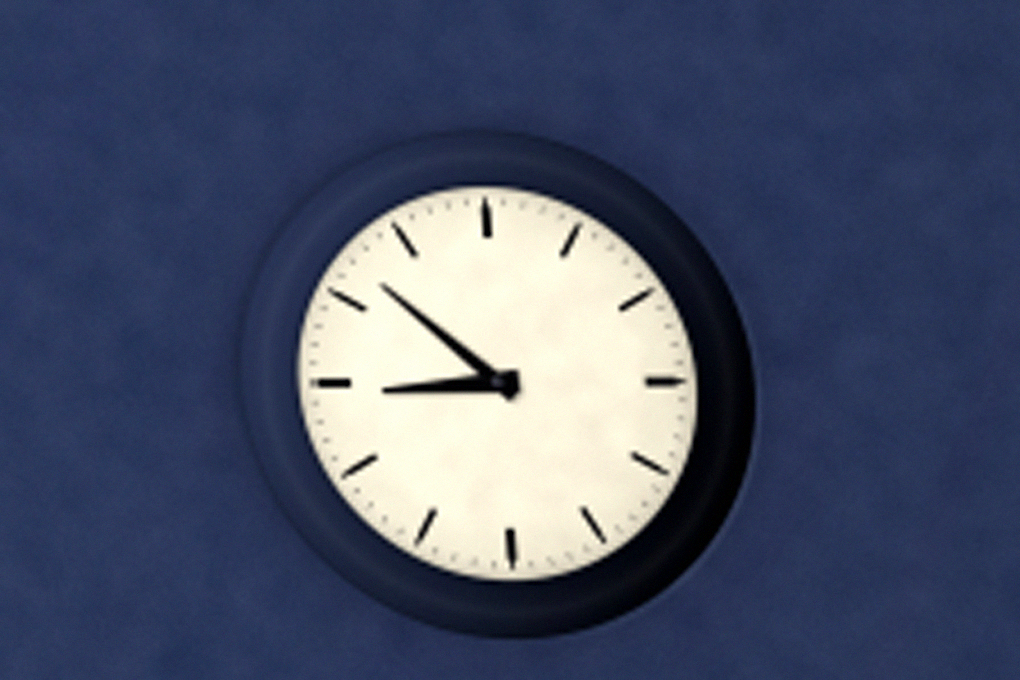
8:52
